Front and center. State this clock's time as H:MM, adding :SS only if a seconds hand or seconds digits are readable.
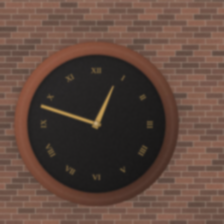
12:48
